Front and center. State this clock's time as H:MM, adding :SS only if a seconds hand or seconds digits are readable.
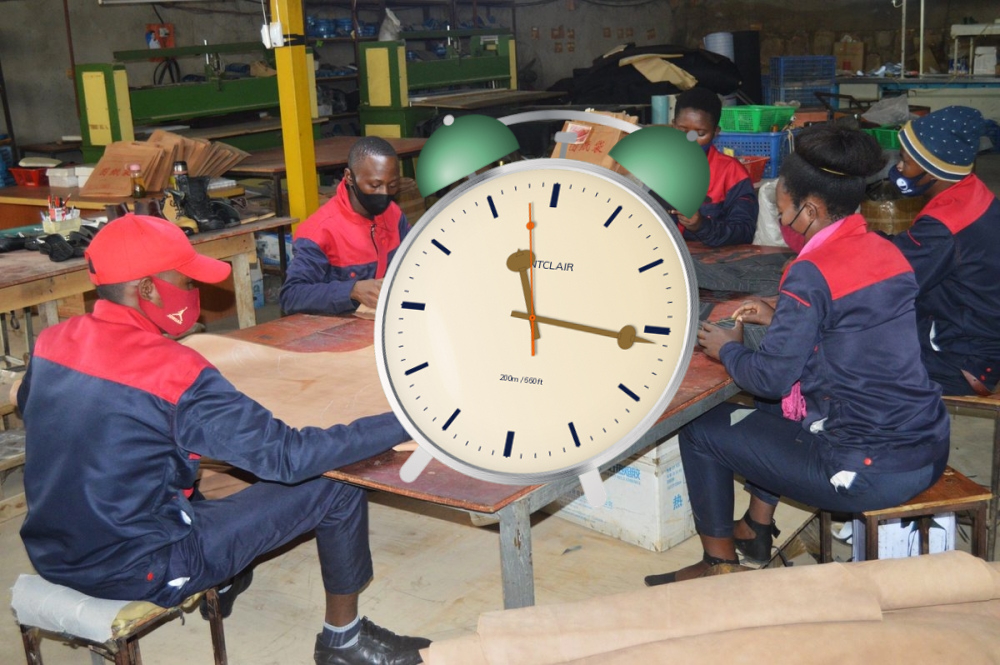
11:15:58
